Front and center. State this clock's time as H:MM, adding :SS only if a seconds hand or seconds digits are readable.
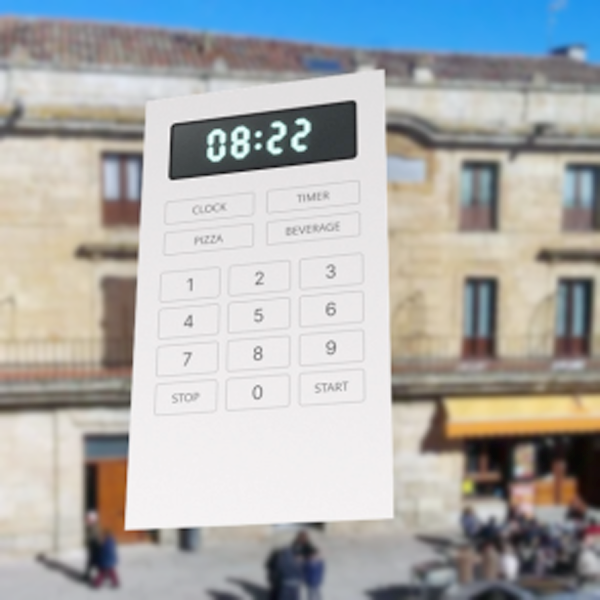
8:22
